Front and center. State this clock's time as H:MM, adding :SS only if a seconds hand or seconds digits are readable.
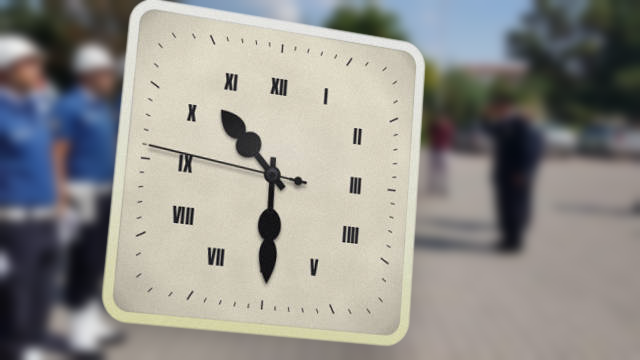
10:29:46
